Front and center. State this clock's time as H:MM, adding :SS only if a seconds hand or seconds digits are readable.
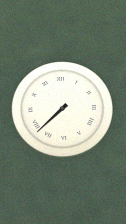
7:38
